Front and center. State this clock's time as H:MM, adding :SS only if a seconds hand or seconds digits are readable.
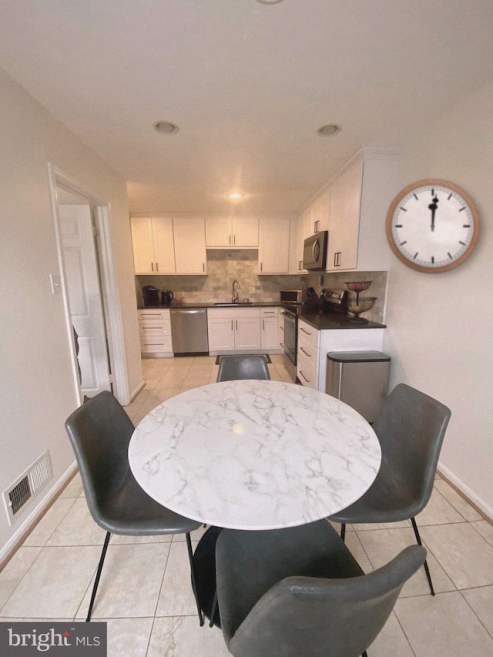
12:01
